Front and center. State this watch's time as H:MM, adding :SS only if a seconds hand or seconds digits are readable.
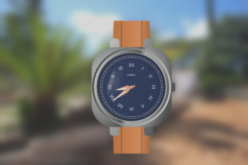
8:39
